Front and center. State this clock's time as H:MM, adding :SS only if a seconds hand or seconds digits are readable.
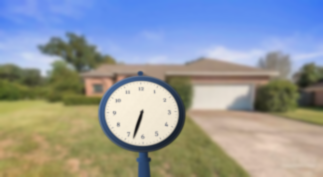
6:33
